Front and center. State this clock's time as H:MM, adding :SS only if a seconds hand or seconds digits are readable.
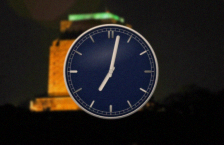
7:02
